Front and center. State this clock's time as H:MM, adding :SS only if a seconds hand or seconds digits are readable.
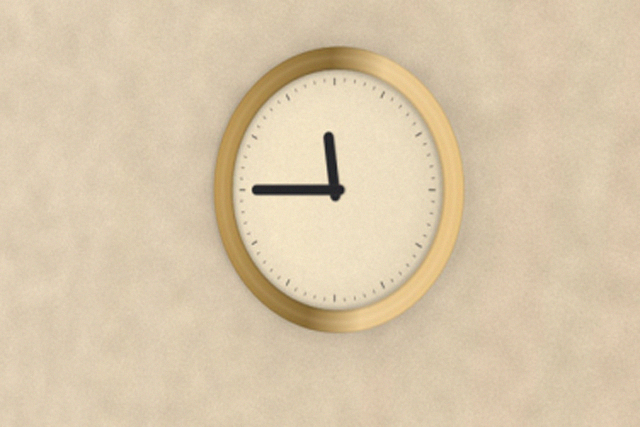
11:45
